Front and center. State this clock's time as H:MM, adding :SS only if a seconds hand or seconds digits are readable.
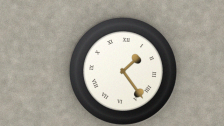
1:23
